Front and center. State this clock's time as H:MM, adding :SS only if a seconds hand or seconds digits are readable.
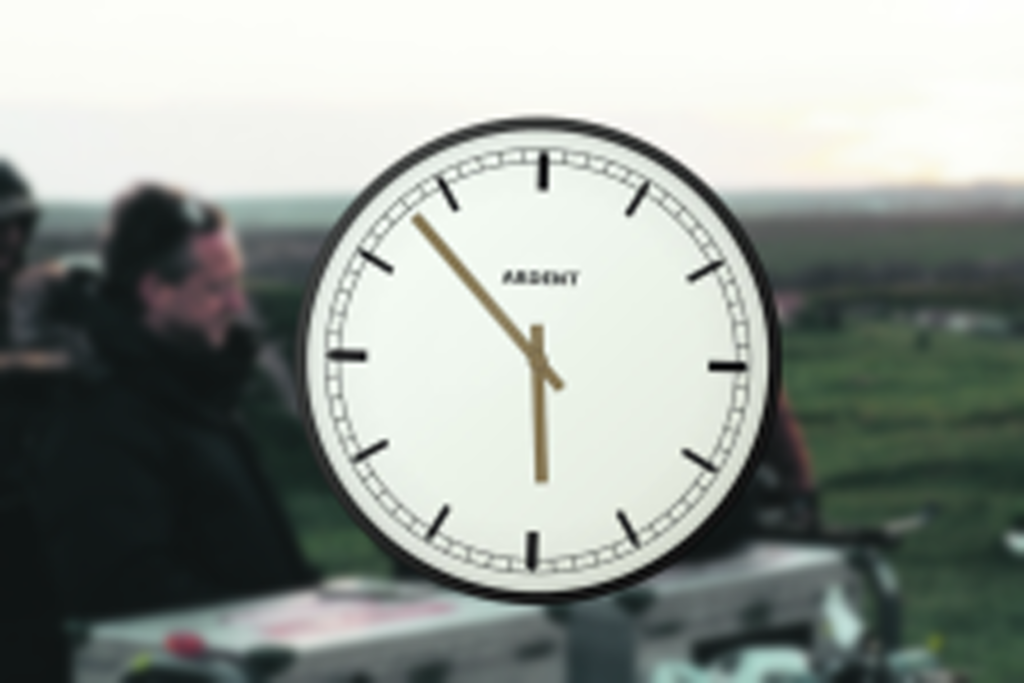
5:53
